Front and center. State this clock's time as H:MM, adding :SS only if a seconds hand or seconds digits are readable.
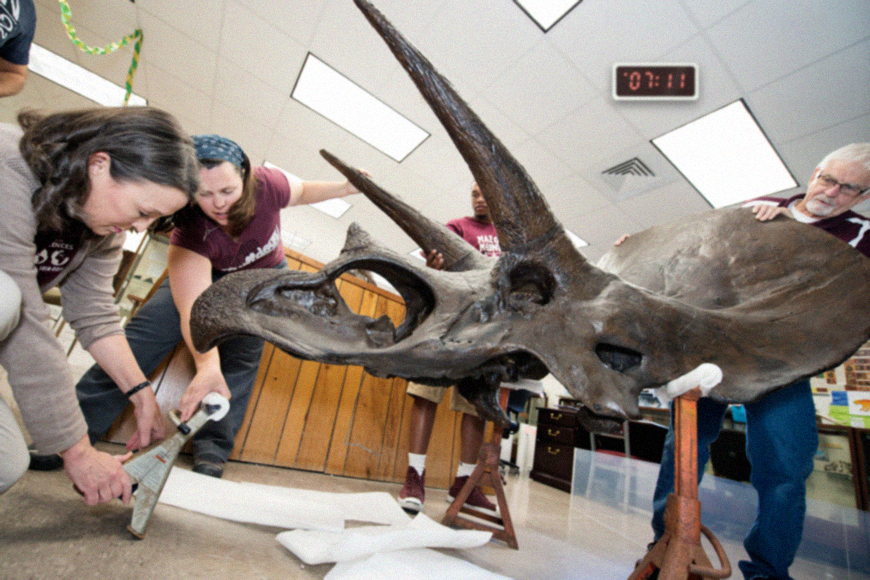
7:11
